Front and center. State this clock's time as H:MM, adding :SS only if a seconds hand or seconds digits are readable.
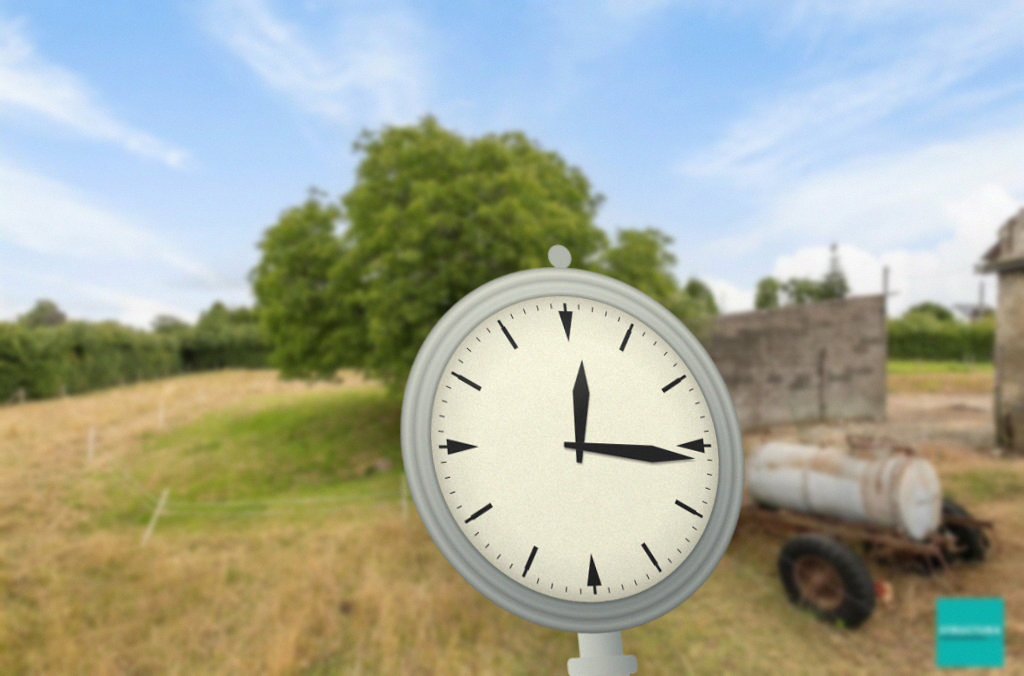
12:16
